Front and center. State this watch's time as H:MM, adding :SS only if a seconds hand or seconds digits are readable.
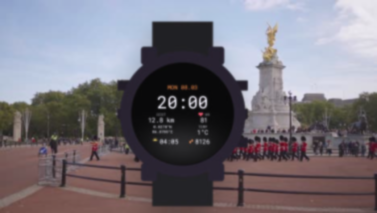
20:00
